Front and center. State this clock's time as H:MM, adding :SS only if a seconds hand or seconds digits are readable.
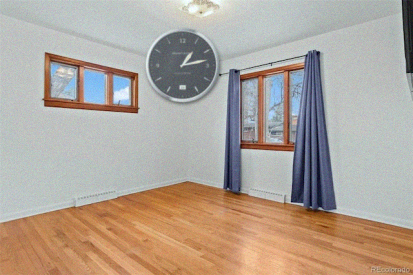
1:13
